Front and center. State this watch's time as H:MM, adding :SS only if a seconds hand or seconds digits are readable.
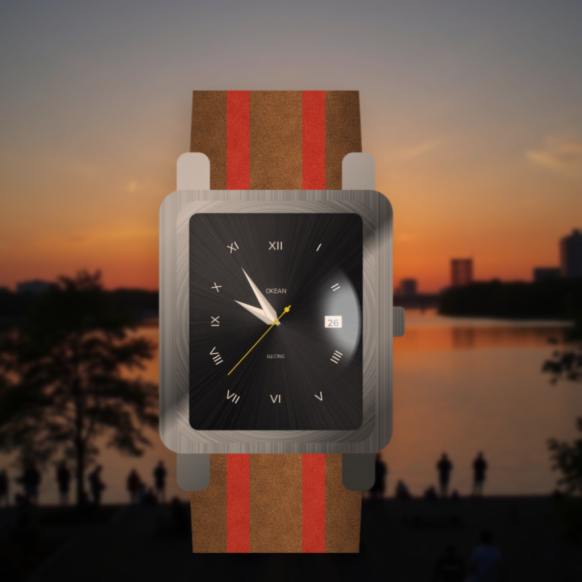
9:54:37
